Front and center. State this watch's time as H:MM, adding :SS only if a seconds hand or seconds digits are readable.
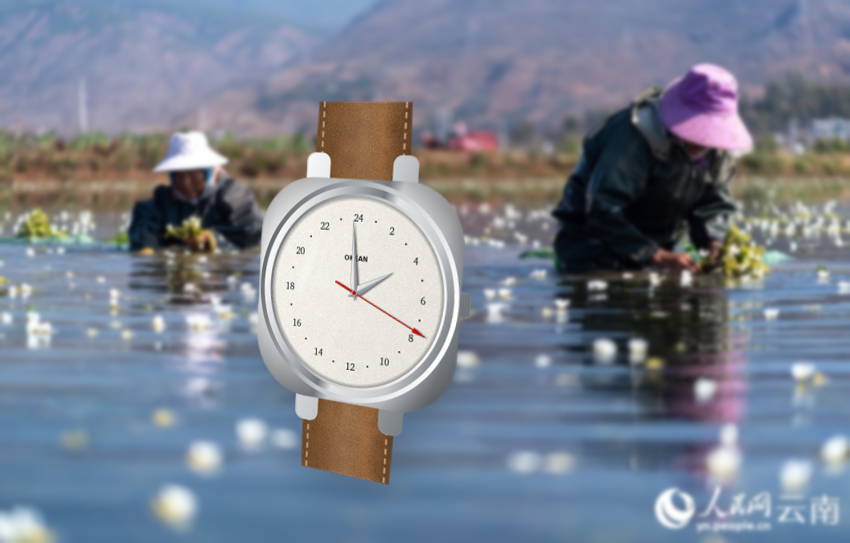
3:59:19
